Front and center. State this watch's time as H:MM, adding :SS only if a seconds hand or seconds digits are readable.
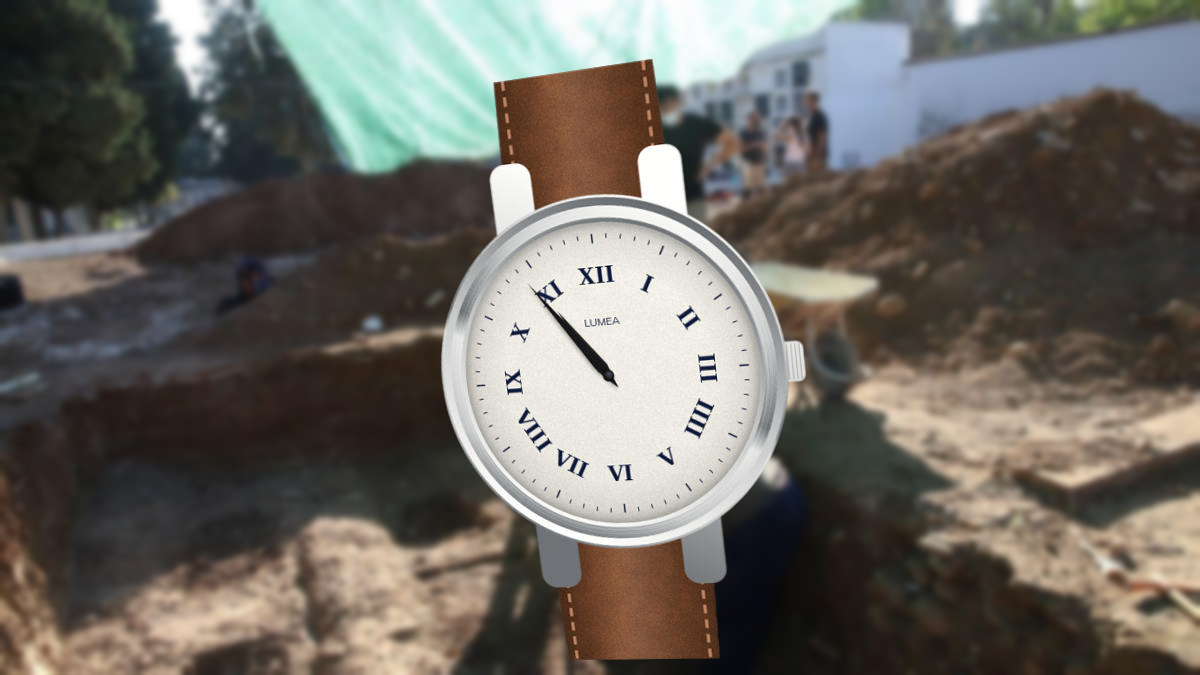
10:54
